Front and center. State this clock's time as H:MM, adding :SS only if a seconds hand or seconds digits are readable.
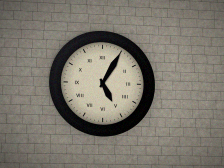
5:05
